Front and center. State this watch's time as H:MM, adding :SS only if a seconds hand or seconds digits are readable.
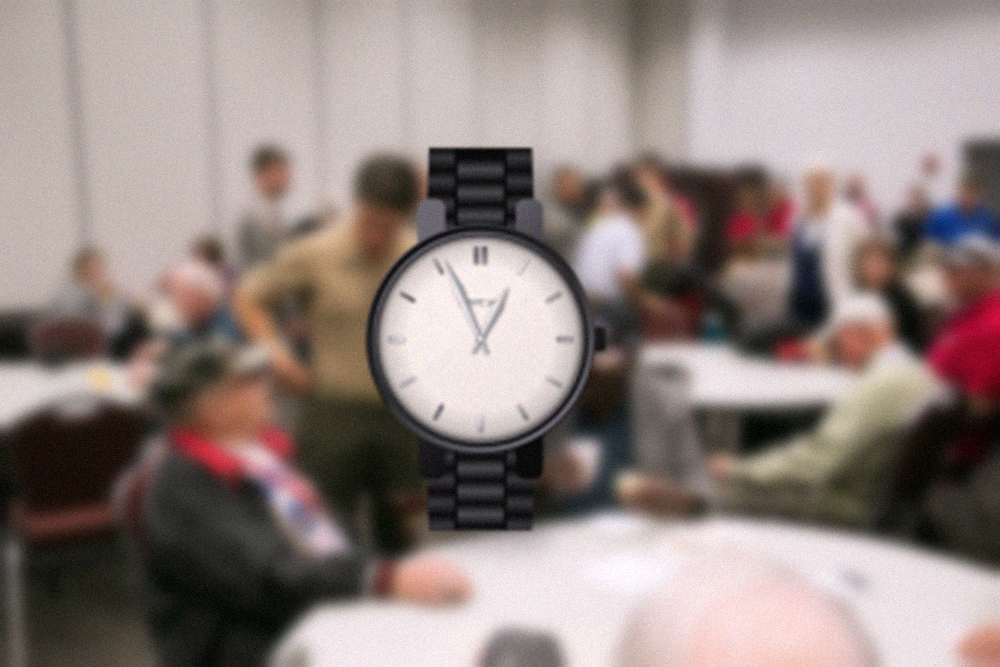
12:56
